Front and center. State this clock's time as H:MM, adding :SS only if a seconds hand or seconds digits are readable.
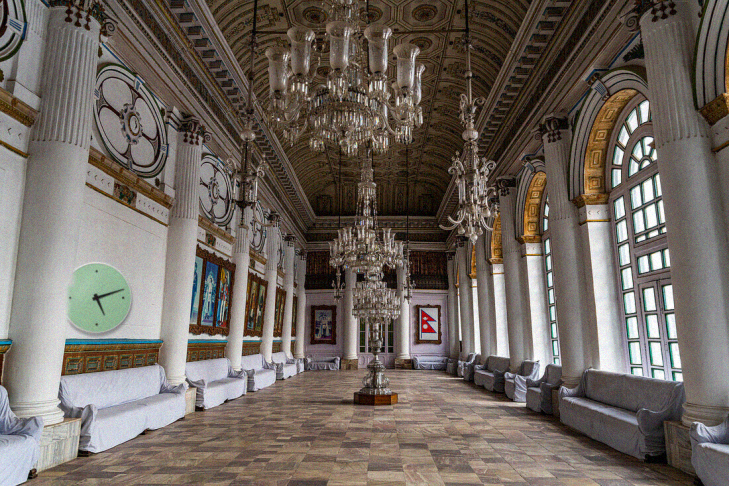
5:12
